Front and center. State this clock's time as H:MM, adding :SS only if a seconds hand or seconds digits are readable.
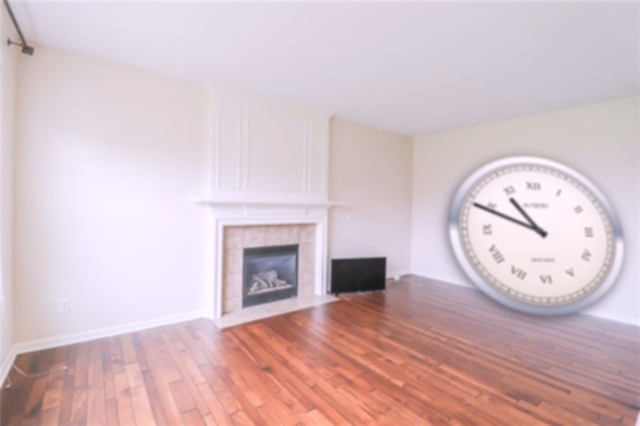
10:49
